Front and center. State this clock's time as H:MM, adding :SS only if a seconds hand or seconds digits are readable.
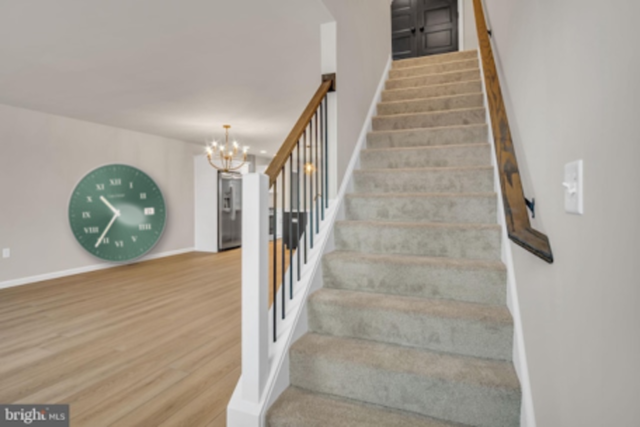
10:36
